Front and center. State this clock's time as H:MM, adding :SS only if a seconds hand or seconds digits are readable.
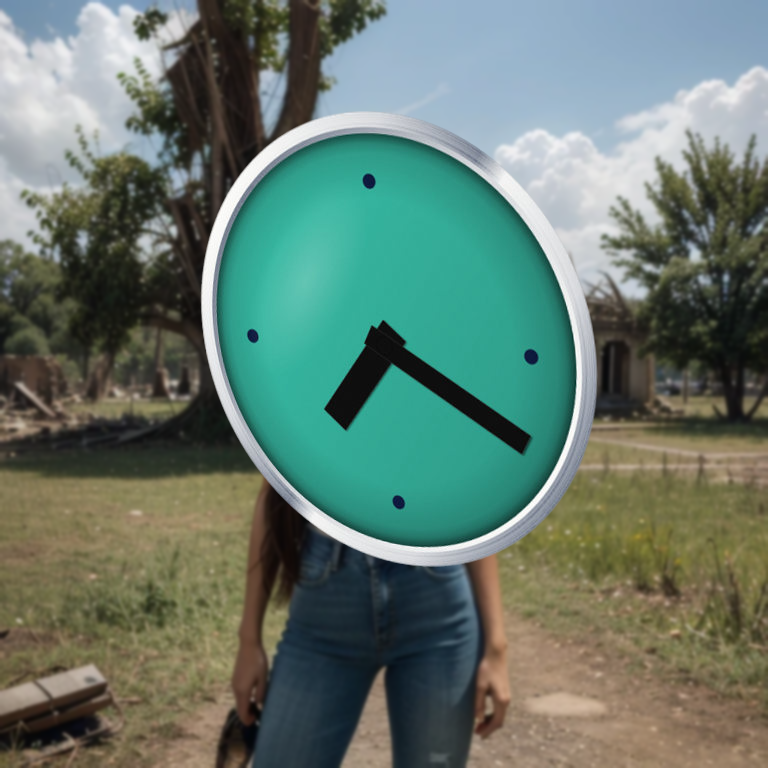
7:20
